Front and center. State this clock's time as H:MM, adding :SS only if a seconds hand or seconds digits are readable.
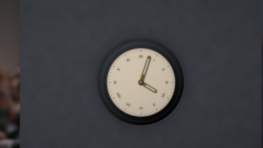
4:03
